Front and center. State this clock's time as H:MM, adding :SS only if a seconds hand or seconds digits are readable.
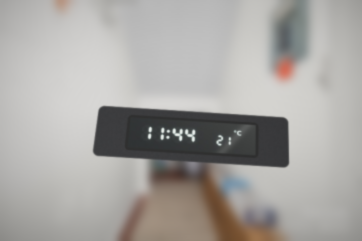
11:44
